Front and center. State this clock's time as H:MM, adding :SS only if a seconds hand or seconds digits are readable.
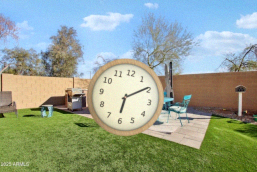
6:09
